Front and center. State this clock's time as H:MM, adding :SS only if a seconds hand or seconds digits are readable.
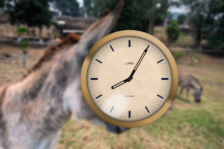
8:05
